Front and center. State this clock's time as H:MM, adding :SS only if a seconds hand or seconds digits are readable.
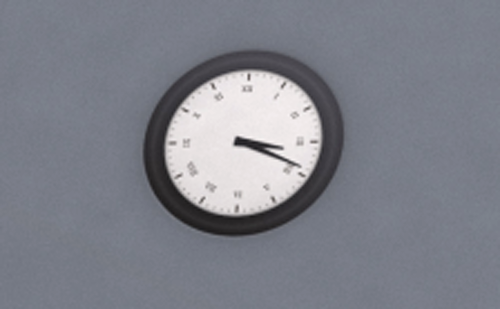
3:19
